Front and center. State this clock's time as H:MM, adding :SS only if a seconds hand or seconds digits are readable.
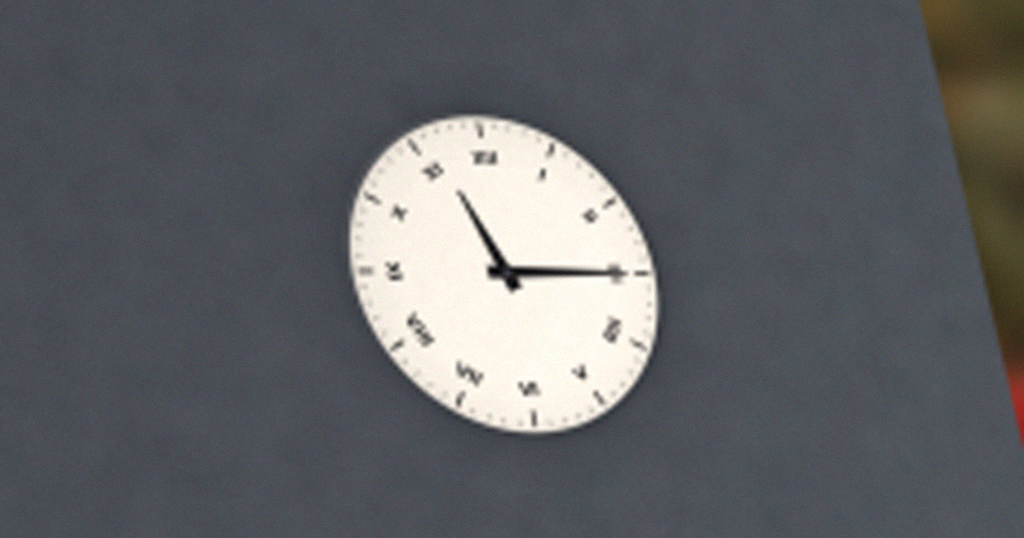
11:15
